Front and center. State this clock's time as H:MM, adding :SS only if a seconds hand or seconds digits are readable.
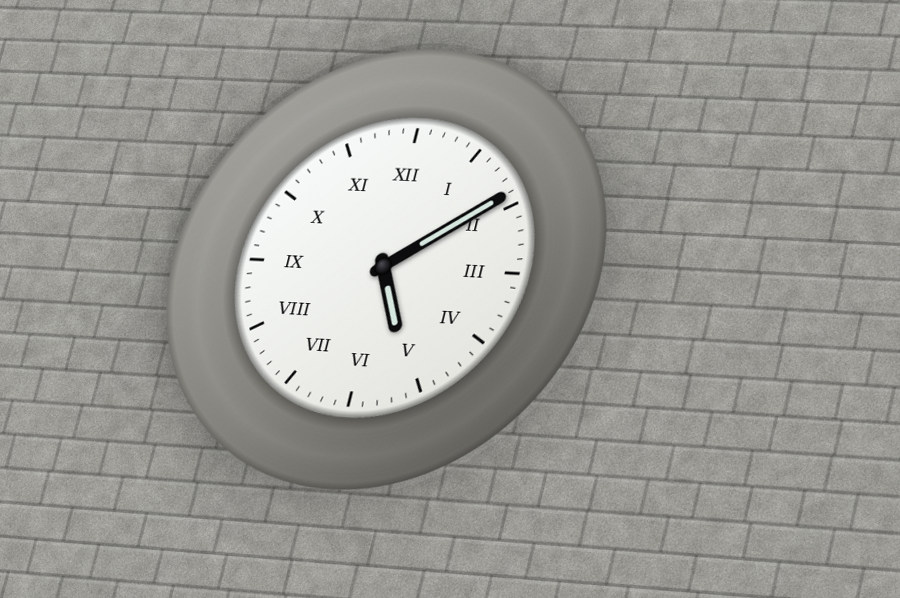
5:09
